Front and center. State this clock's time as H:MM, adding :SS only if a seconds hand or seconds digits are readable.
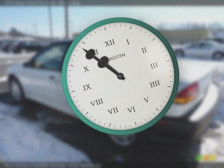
10:54
